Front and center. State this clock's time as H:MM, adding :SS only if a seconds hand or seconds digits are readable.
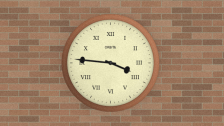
3:46
